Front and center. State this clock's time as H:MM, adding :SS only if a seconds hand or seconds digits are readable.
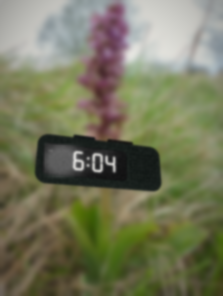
6:04
